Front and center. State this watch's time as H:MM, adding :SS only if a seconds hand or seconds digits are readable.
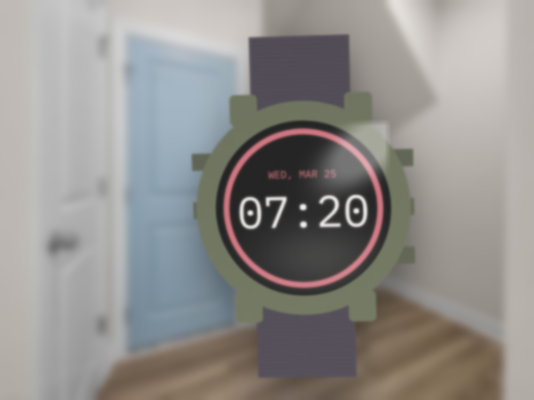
7:20
